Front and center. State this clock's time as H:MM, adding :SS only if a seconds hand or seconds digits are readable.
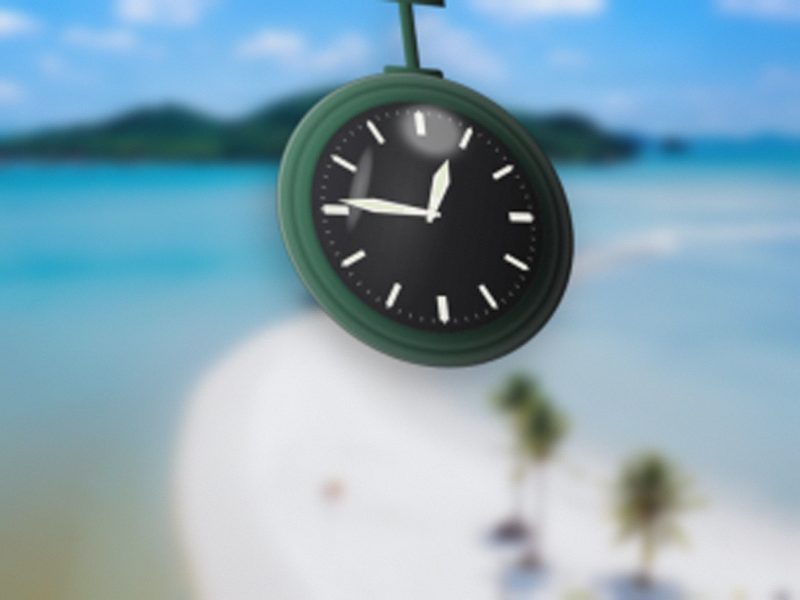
12:46
